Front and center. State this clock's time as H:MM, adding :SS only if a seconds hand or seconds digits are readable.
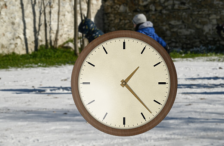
1:23
